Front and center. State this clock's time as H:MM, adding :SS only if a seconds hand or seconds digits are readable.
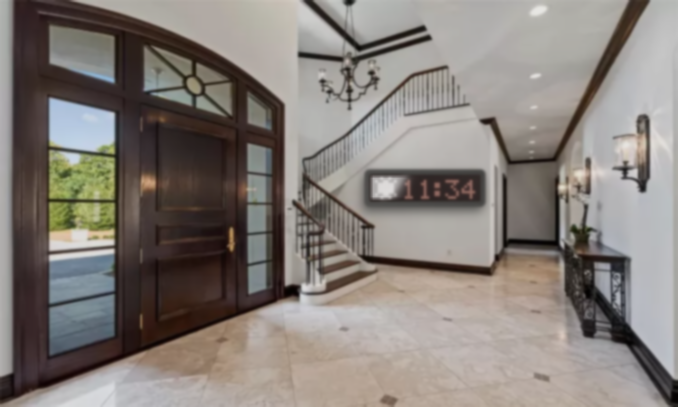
11:34
